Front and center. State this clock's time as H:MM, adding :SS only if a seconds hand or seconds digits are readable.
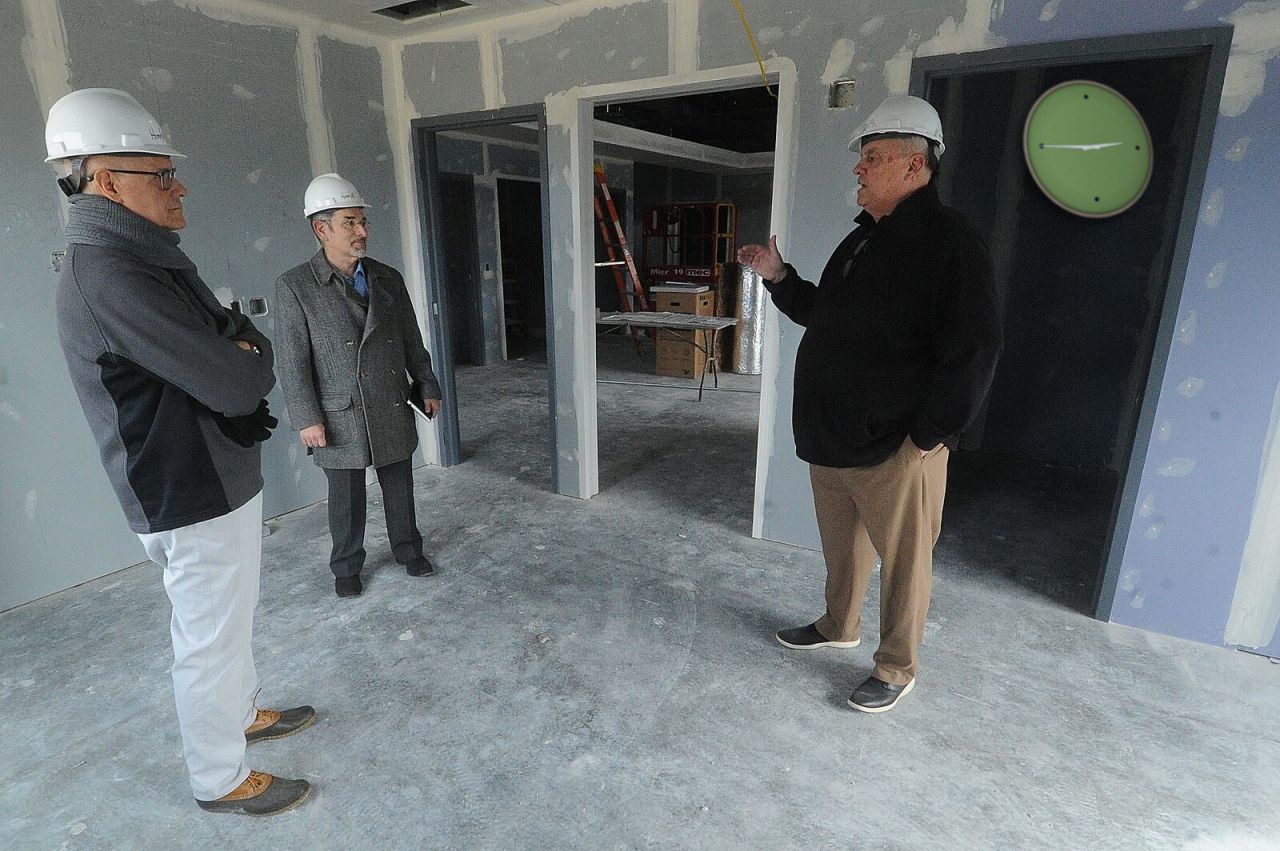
2:45
